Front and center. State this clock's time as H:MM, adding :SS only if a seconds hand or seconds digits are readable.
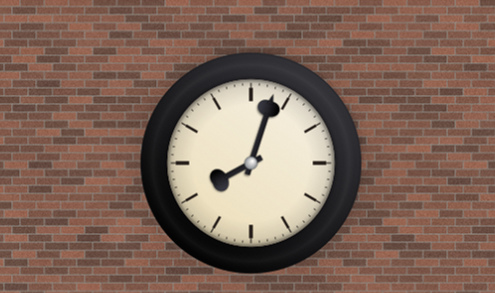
8:03
